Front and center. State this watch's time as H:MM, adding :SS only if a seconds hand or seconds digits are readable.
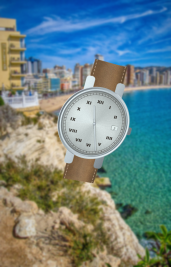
11:27
